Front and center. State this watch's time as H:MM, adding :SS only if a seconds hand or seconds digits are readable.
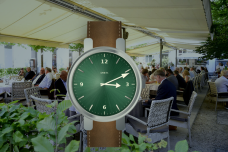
3:11
